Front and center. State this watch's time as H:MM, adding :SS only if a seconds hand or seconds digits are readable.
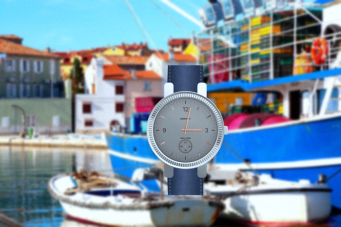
3:02
